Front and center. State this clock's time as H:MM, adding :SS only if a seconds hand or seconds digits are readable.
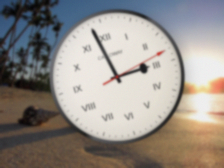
2:58:13
